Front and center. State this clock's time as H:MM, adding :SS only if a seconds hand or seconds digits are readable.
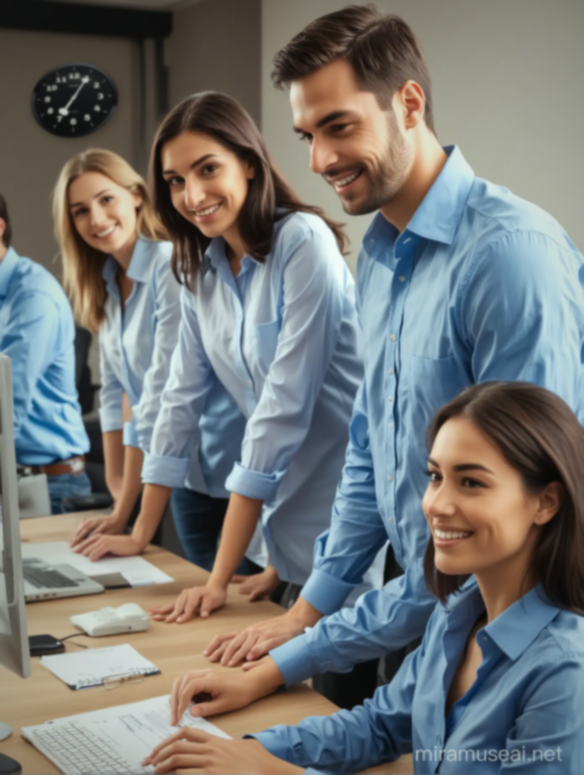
7:05
